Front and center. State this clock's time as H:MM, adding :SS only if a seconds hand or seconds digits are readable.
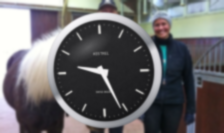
9:26
